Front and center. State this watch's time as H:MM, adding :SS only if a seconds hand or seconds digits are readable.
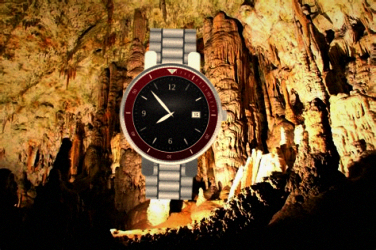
7:53
